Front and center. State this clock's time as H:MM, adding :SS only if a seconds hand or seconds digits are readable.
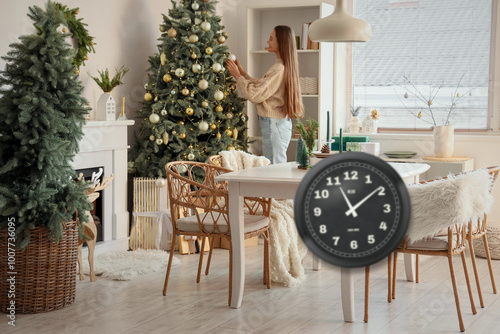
11:09
